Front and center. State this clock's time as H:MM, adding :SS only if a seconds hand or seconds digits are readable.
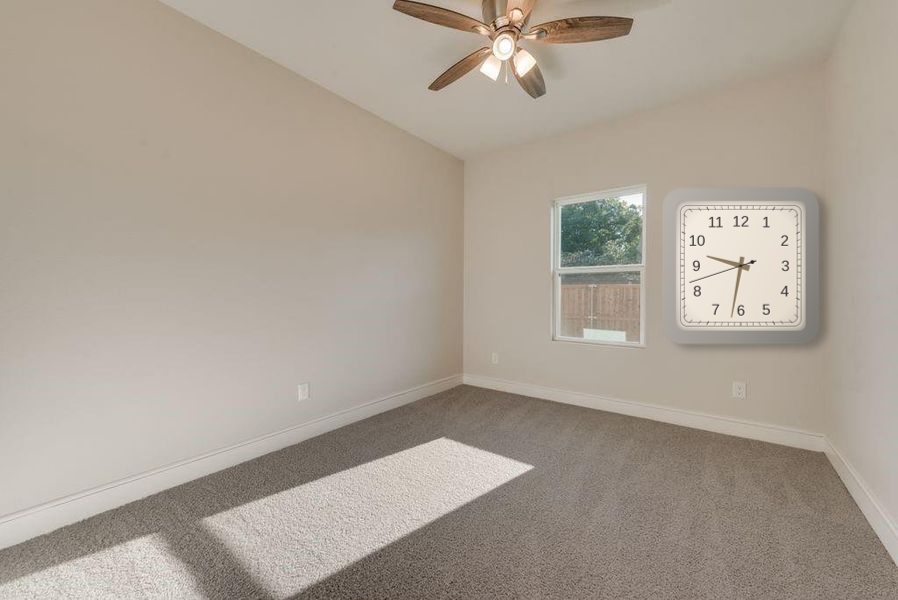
9:31:42
